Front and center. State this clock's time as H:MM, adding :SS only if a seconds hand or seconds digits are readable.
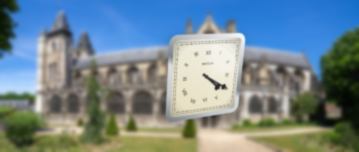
4:20
